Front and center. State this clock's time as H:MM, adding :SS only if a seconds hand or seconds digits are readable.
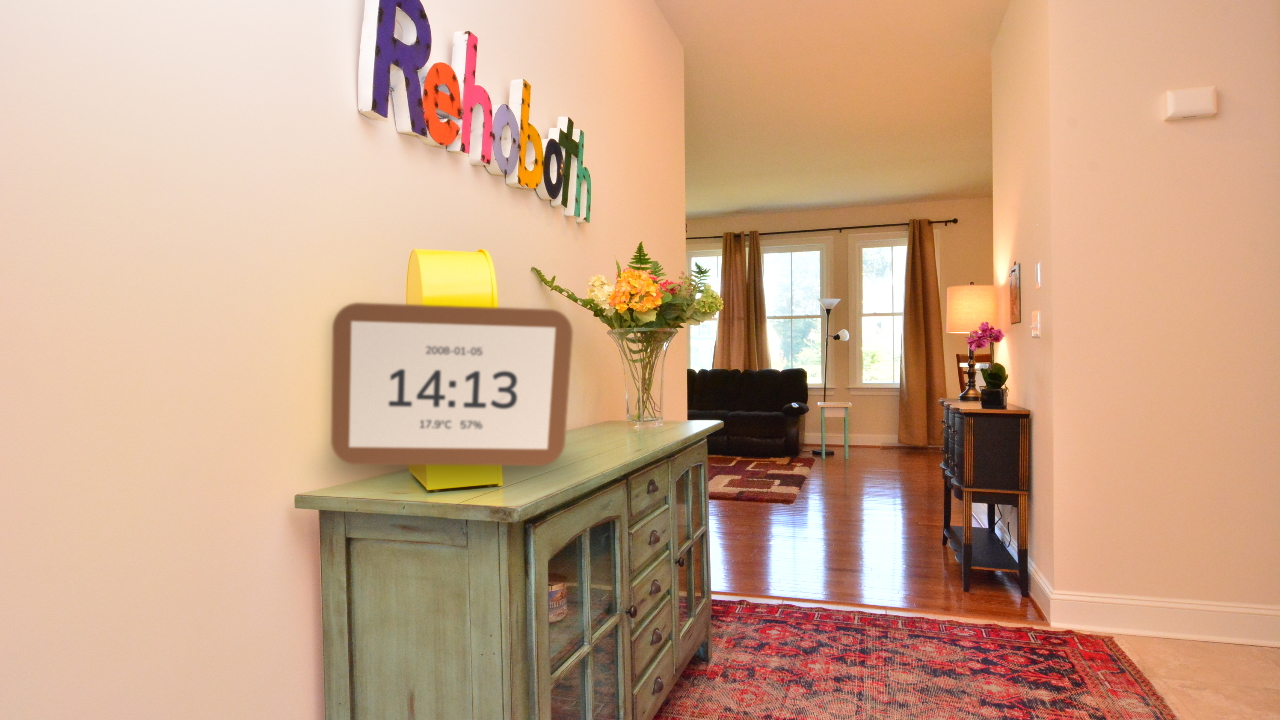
14:13
